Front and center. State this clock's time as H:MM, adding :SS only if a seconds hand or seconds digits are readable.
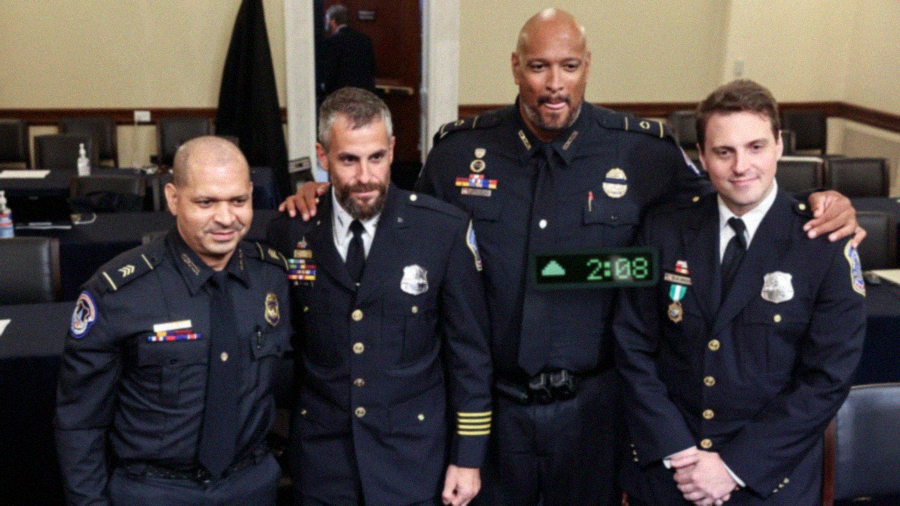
2:08
